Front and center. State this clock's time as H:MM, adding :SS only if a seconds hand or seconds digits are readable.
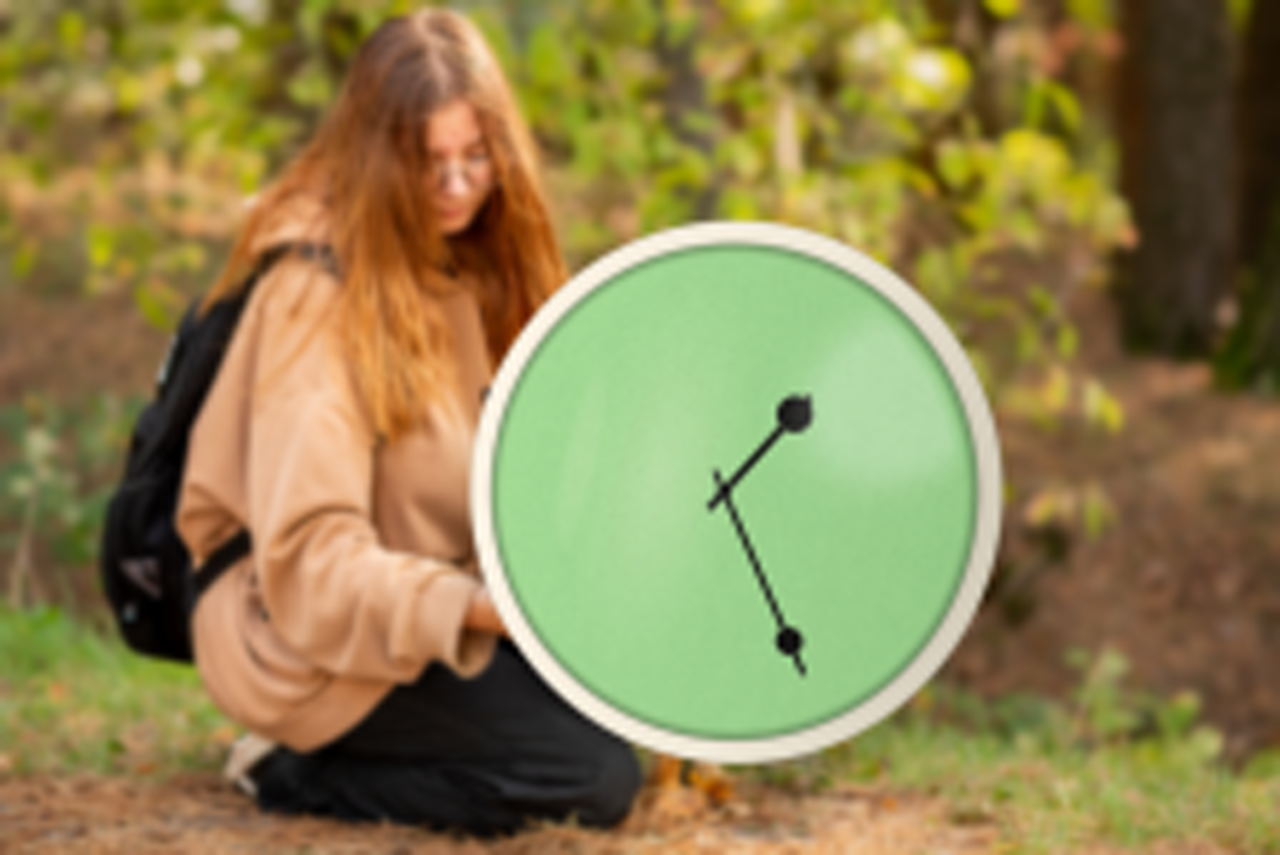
1:26
